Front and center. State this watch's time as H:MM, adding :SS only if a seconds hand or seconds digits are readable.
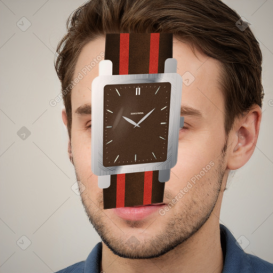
10:08
